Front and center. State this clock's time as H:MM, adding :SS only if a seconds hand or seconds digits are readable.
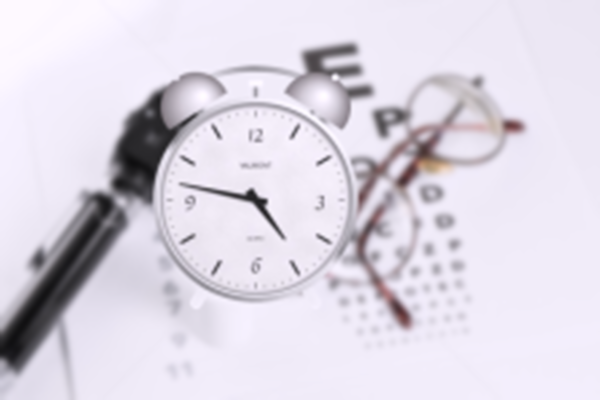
4:47
